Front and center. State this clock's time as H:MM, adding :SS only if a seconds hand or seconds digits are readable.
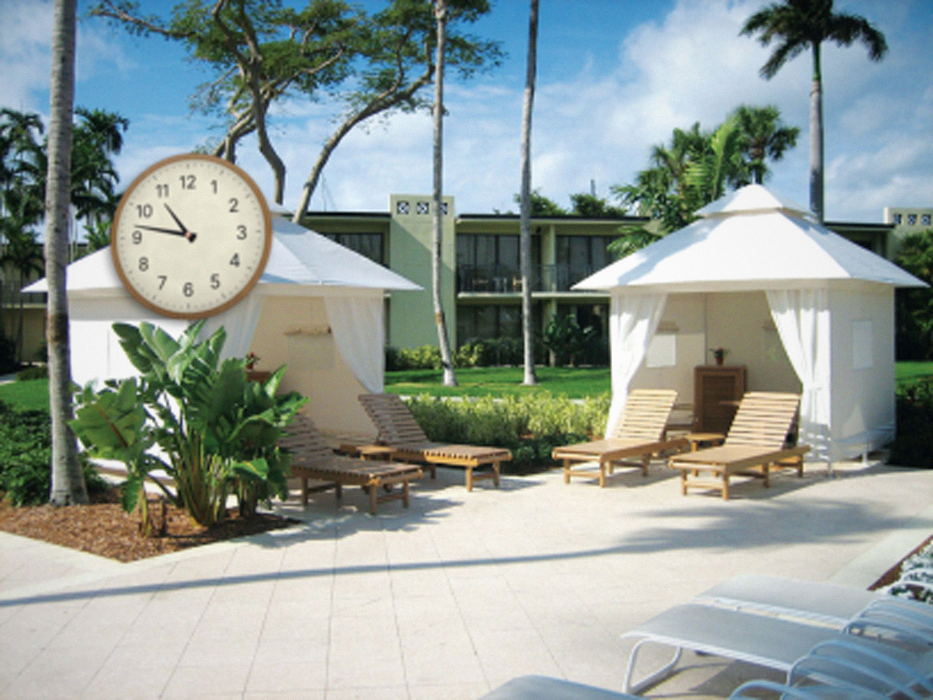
10:47
